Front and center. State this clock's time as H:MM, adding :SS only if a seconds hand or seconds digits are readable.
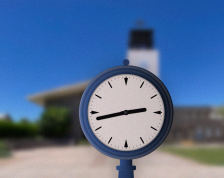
2:43
